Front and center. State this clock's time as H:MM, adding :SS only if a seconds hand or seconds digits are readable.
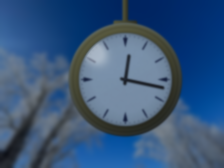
12:17
